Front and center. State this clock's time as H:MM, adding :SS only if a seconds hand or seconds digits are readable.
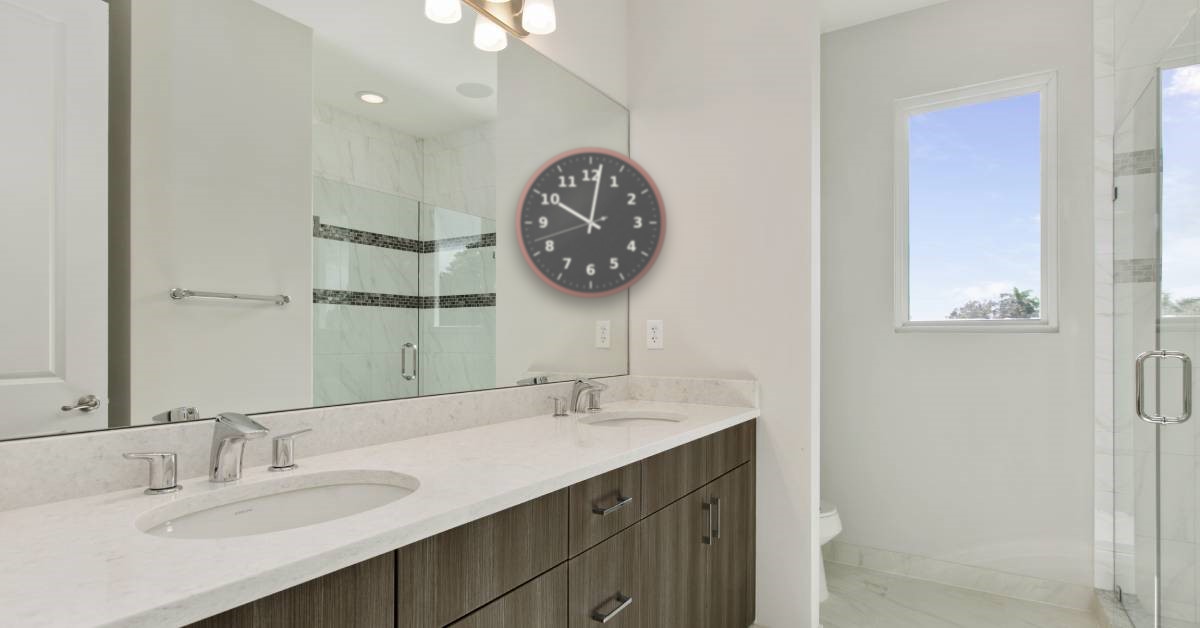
10:01:42
